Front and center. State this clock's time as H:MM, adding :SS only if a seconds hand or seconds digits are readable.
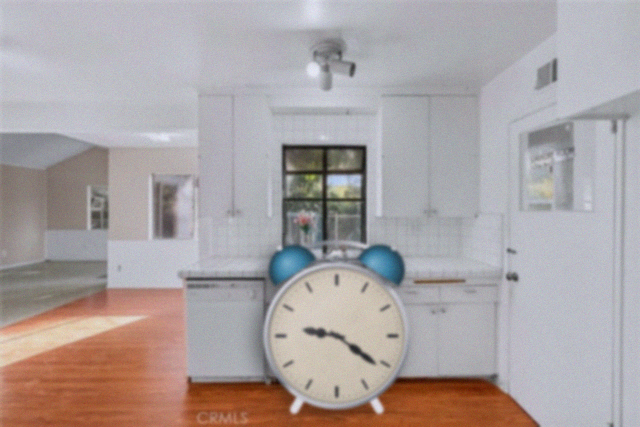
9:21
